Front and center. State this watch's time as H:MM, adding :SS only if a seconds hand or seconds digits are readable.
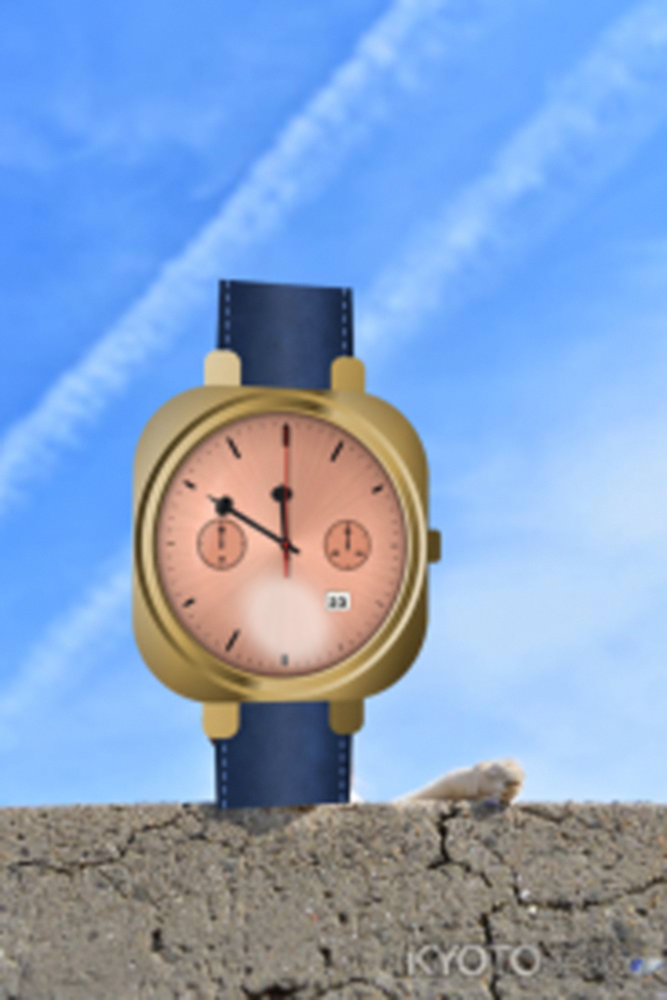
11:50
